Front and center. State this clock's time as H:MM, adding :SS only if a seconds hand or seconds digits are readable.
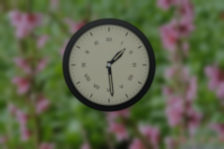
1:29
